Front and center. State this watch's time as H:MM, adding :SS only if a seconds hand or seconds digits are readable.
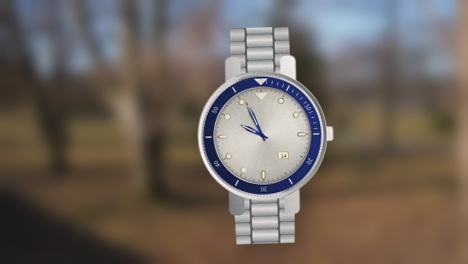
9:56
